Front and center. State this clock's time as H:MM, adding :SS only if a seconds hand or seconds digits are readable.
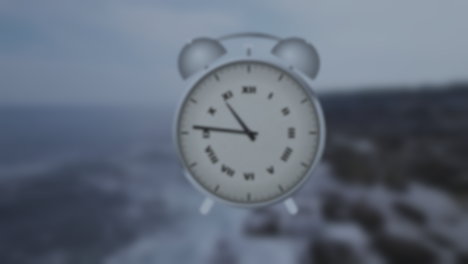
10:46
